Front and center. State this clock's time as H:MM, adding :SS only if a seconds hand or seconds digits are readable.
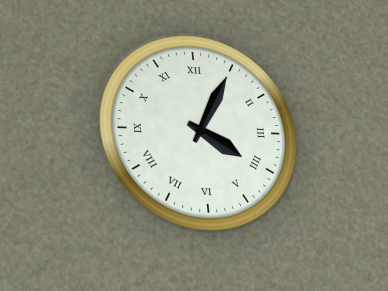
4:05
